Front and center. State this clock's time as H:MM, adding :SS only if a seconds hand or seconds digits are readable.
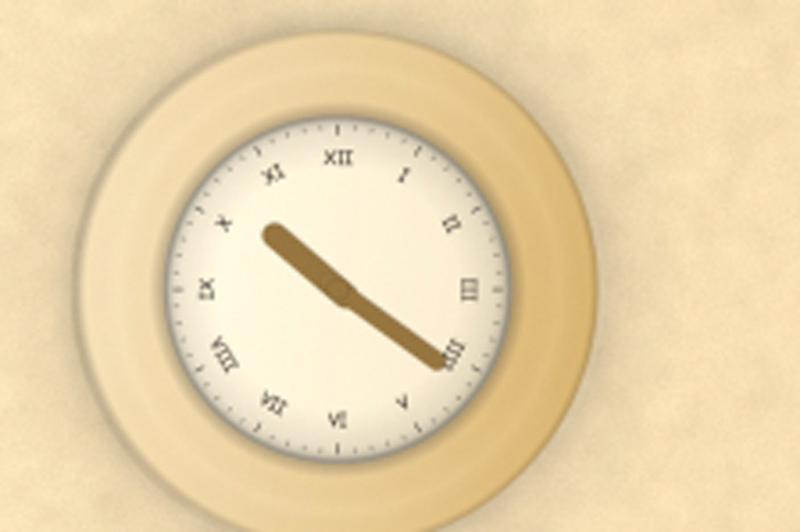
10:21
